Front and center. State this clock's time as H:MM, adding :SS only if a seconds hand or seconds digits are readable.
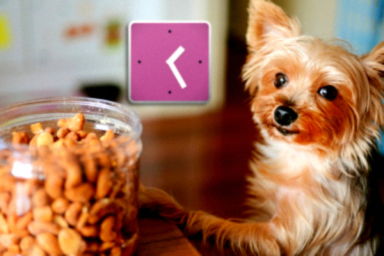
1:25
